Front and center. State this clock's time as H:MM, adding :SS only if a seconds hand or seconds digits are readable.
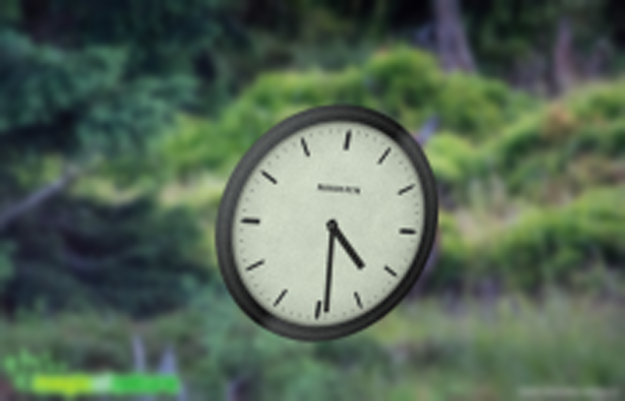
4:29
